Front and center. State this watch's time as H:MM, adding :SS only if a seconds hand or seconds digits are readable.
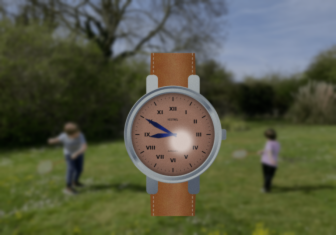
8:50
